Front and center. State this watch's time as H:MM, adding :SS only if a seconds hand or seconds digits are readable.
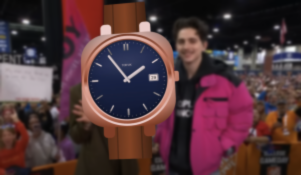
1:54
